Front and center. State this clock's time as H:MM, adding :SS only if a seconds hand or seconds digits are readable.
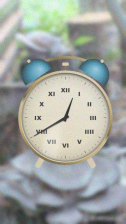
12:40
